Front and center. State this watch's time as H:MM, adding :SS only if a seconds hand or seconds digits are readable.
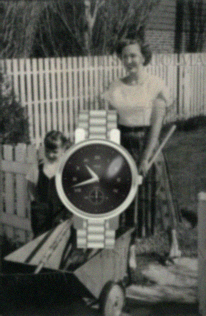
10:42
